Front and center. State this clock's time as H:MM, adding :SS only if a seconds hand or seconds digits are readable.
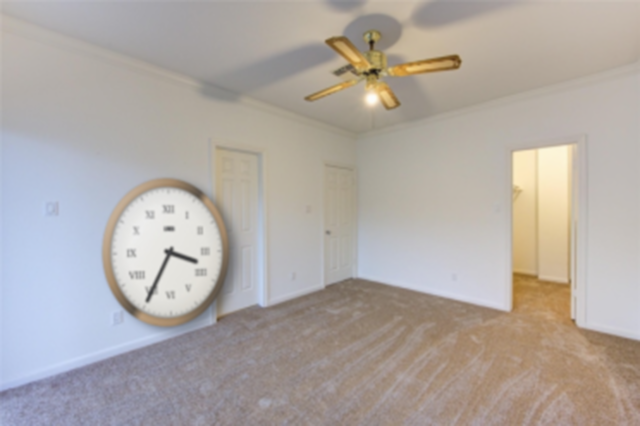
3:35
